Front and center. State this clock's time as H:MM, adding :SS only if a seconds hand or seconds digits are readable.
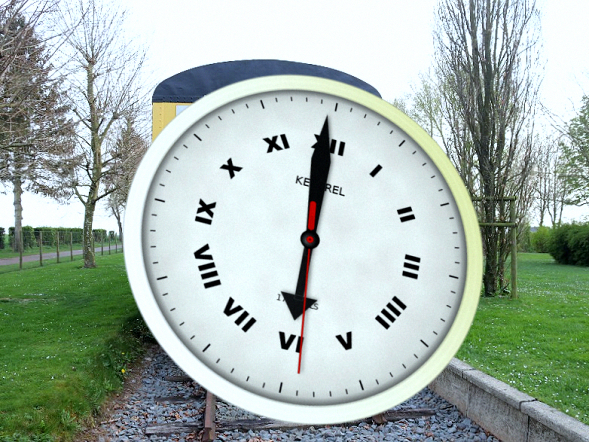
5:59:29
